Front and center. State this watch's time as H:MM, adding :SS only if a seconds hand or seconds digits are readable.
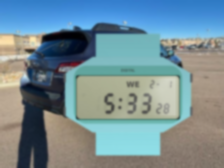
5:33
